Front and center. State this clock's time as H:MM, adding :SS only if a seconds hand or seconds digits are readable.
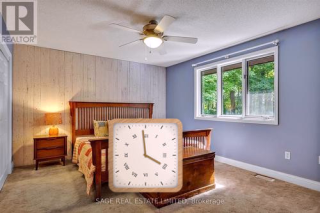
3:59
